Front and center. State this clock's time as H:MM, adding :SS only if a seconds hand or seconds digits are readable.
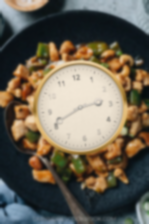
2:41
